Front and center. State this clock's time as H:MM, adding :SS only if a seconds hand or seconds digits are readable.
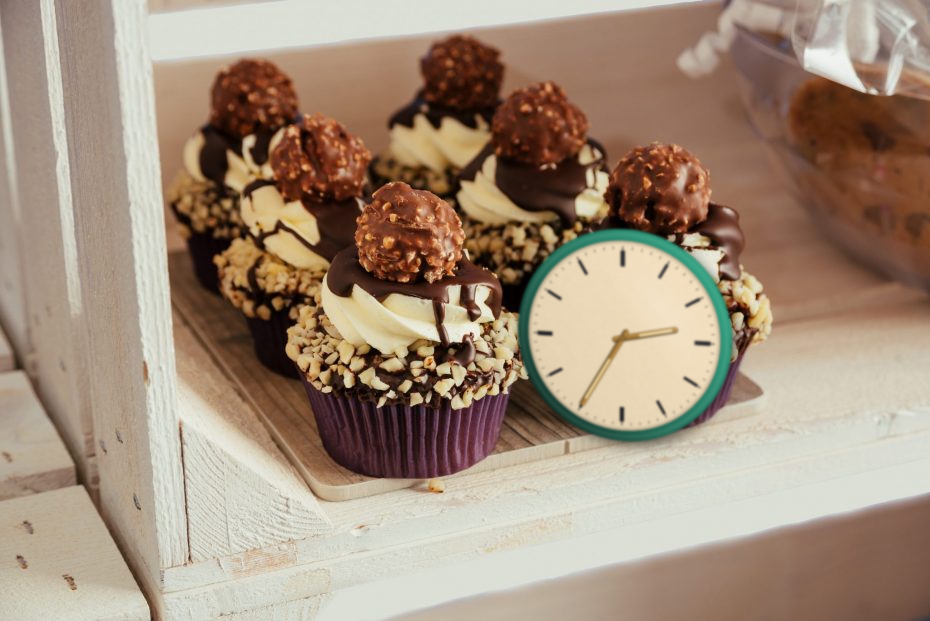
2:35
